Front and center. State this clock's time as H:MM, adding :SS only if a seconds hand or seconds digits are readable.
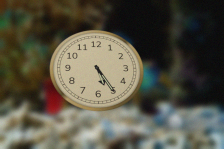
5:25
